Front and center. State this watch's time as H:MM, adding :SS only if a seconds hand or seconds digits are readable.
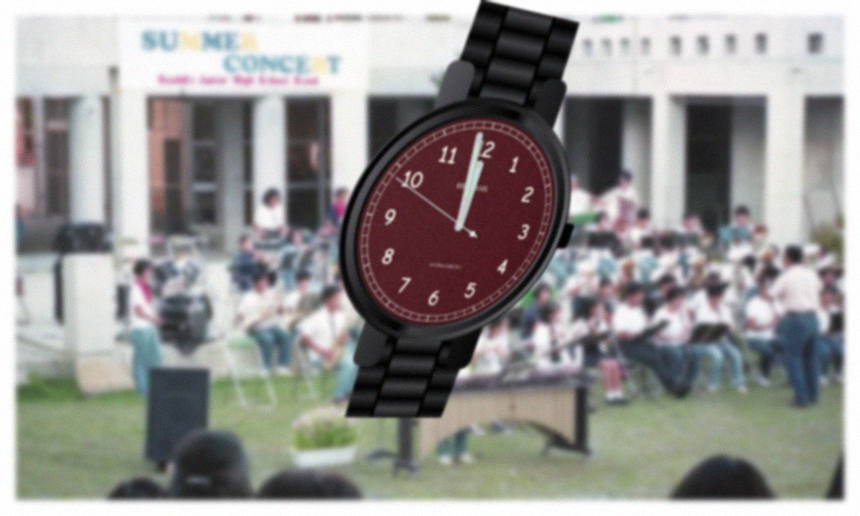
11:58:49
